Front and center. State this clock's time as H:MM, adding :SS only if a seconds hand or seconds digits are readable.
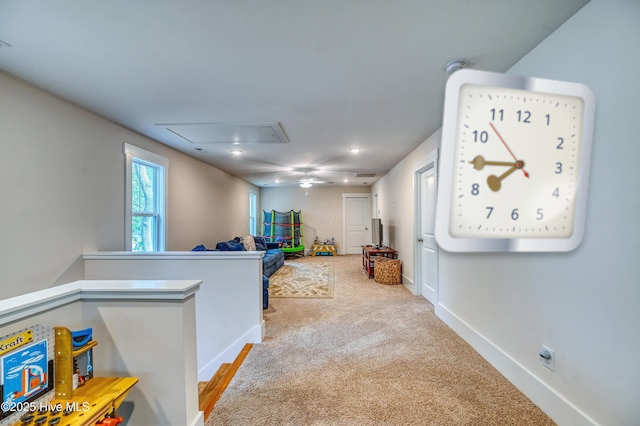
7:44:53
